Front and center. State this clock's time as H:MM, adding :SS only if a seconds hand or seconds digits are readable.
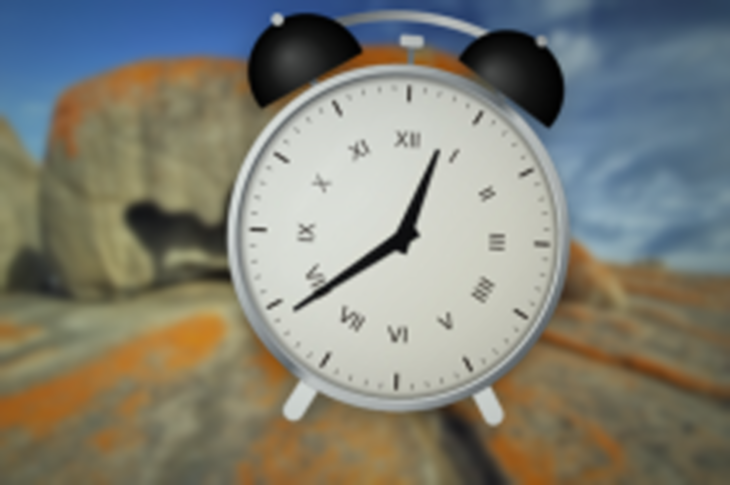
12:39
